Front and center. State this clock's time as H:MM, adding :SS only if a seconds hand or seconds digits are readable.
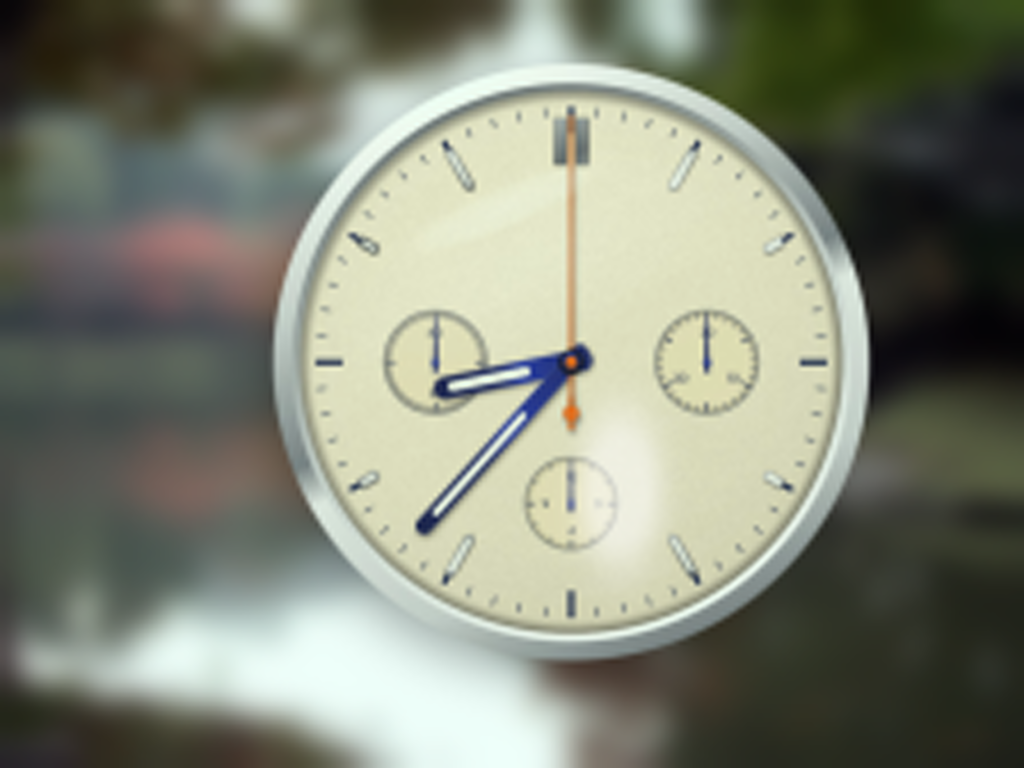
8:37
